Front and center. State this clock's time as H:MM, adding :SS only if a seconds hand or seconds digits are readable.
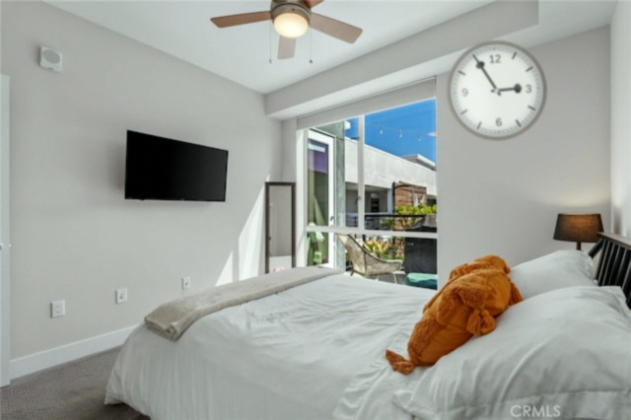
2:55
